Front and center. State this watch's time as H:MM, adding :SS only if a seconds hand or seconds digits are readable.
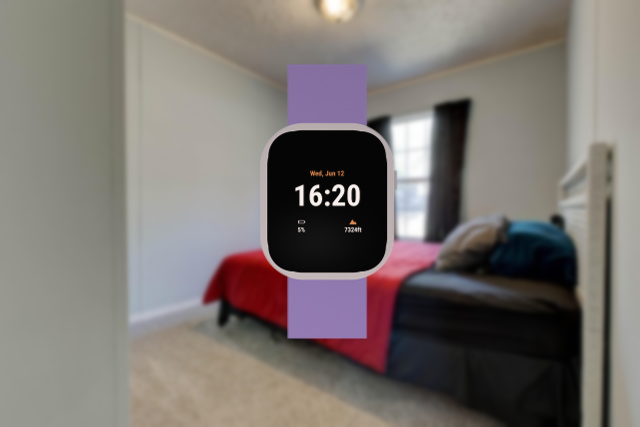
16:20
